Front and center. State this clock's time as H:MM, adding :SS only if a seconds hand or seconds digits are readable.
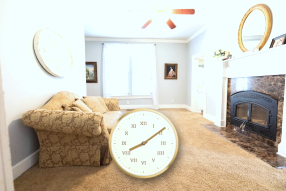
8:09
